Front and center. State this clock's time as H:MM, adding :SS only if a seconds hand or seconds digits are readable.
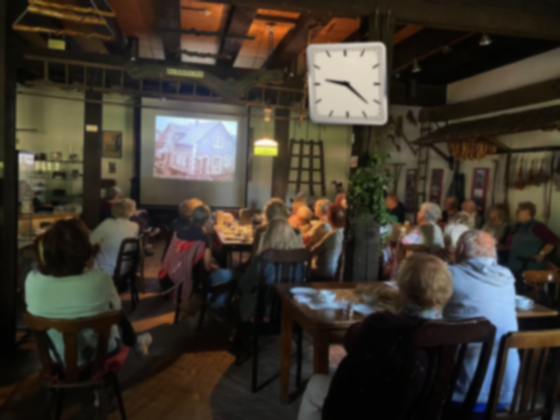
9:22
